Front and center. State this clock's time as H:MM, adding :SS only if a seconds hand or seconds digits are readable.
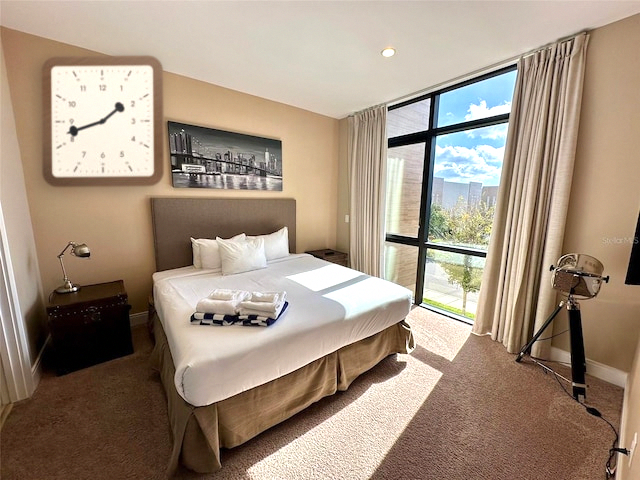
1:42
